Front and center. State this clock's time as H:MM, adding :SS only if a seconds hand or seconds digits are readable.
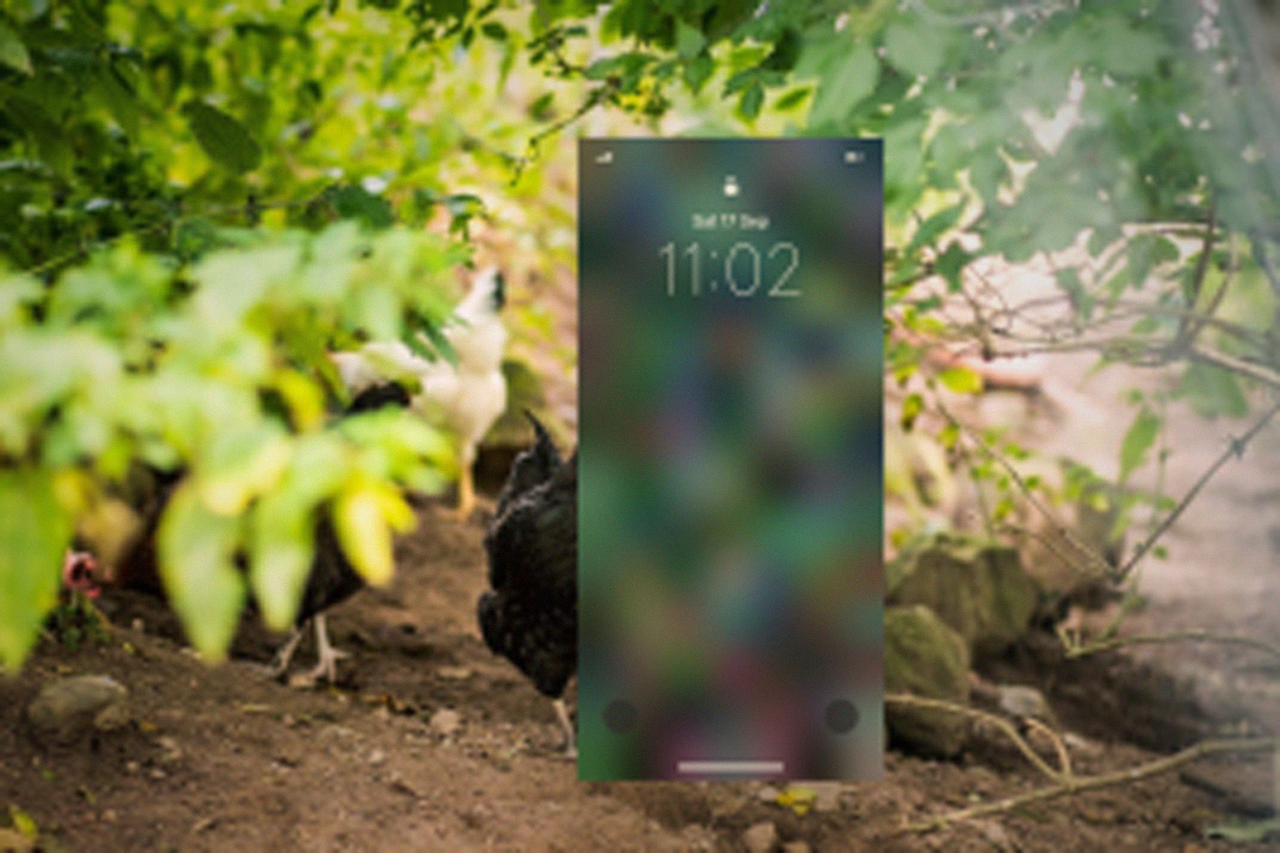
11:02
